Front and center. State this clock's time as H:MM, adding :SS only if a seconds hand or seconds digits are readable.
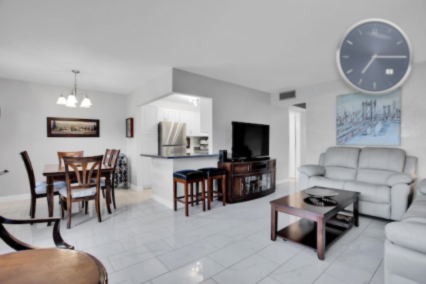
7:15
